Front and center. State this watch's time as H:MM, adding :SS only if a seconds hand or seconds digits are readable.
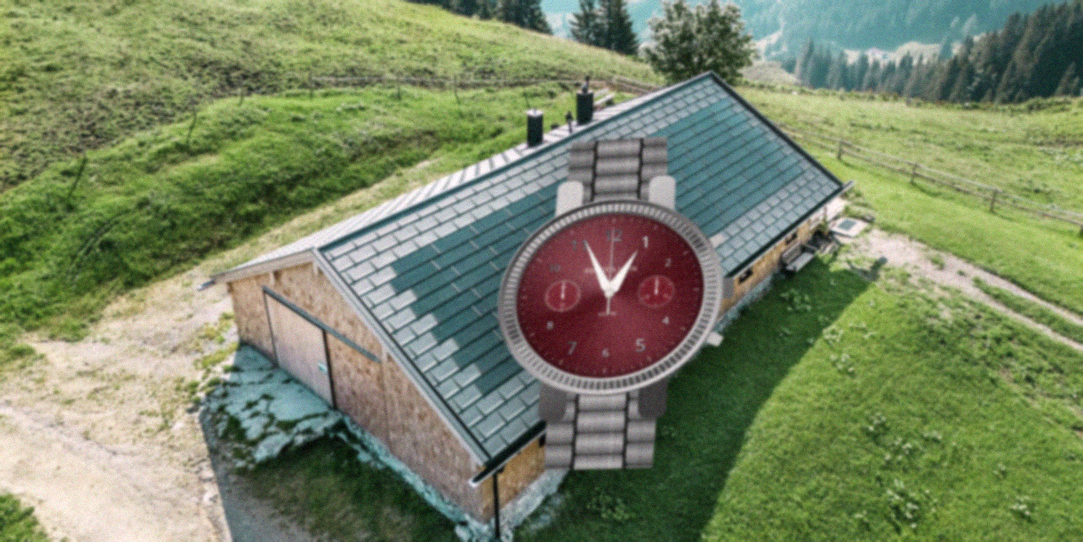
12:56
